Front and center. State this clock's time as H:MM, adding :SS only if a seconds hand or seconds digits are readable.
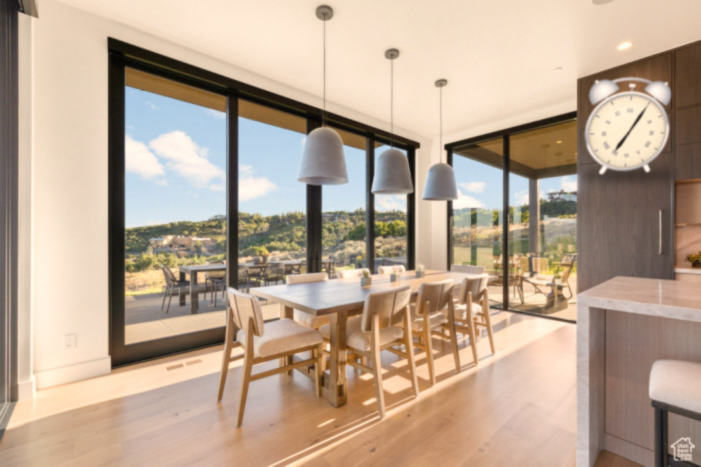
7:05
